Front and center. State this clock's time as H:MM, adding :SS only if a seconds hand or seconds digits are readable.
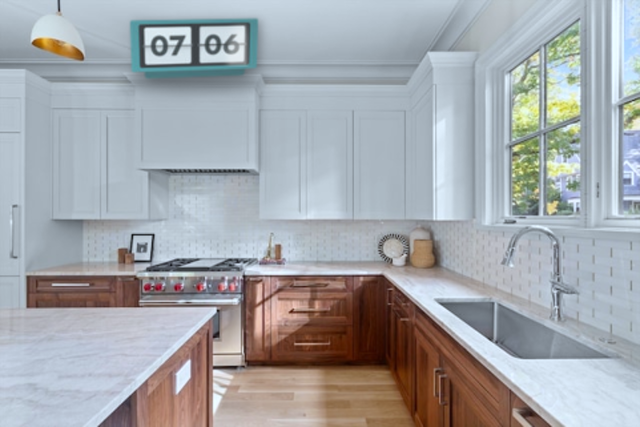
7:06
